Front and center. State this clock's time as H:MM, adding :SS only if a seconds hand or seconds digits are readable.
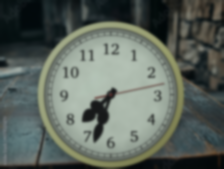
7:33:13
